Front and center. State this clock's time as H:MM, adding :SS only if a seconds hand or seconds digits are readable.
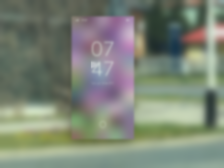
7:47
